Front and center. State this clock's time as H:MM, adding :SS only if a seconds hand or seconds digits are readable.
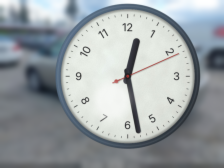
12:28:11
